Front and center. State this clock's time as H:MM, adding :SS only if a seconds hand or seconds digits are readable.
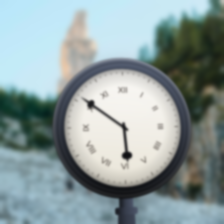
5:51
